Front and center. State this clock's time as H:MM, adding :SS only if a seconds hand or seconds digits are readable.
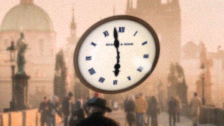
5:58
